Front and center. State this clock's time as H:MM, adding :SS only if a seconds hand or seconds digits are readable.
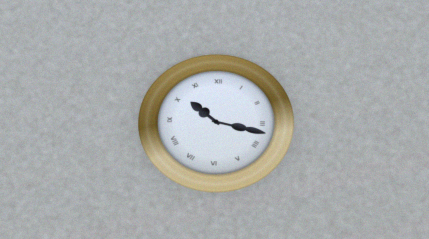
10:17
